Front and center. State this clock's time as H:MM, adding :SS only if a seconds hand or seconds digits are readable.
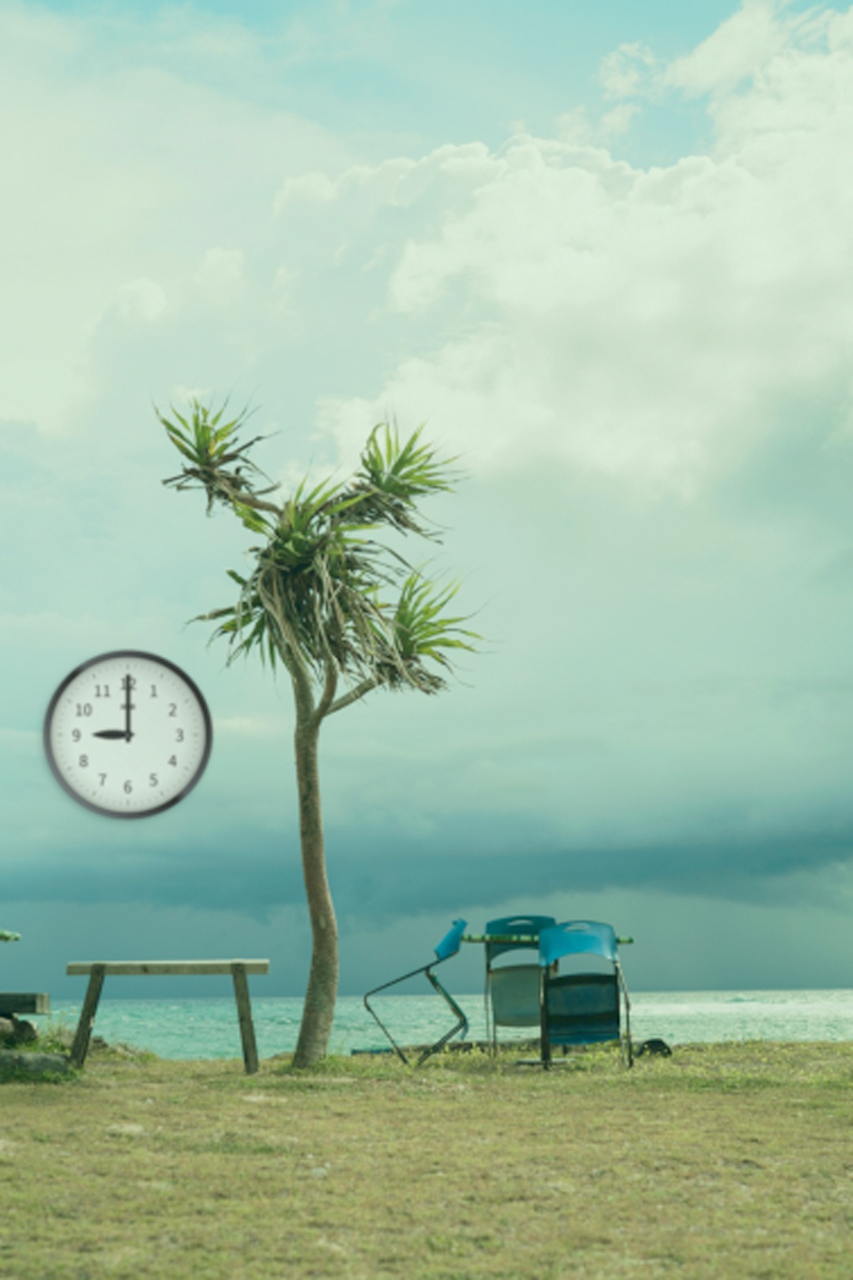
9:00
